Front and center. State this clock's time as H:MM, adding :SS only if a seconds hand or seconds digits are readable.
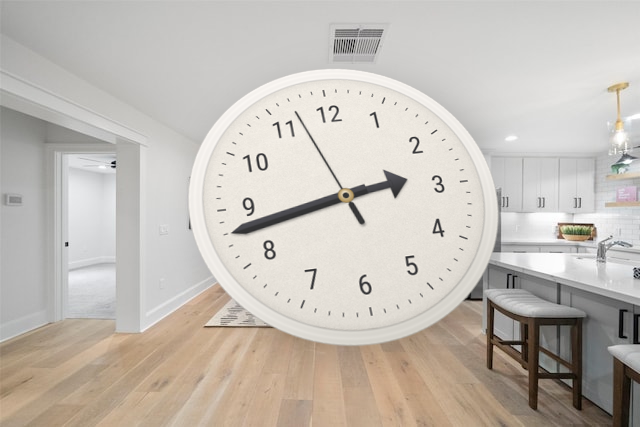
2:42:57
